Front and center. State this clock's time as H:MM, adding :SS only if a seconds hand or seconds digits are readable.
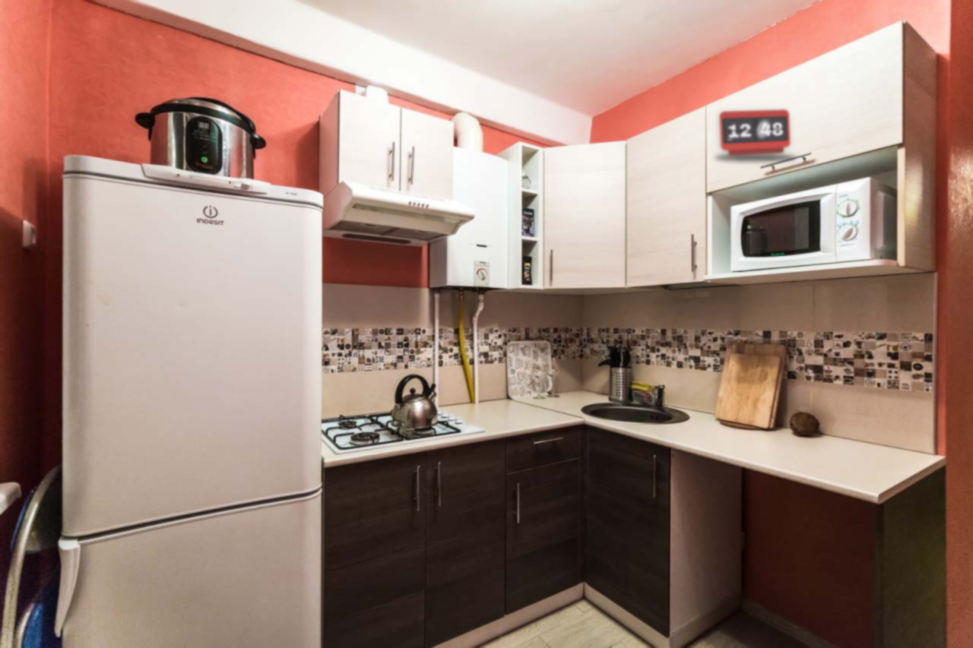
12:48
